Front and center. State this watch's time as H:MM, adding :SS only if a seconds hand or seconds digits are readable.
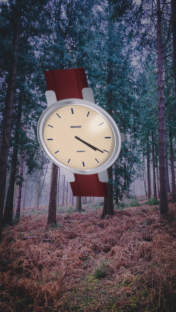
4:21
